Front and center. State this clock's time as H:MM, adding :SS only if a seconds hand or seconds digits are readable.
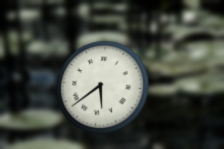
5:38
